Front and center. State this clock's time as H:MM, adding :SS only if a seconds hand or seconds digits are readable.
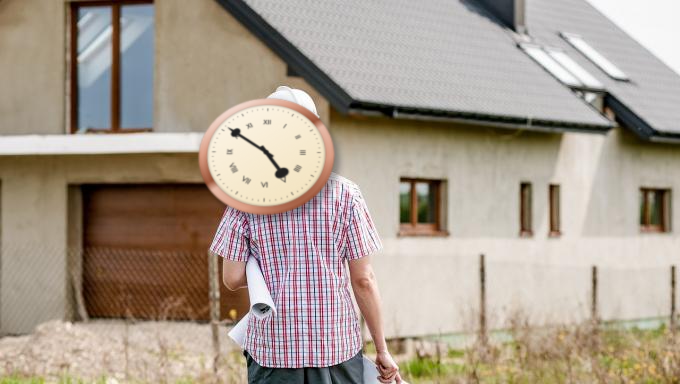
4:51
